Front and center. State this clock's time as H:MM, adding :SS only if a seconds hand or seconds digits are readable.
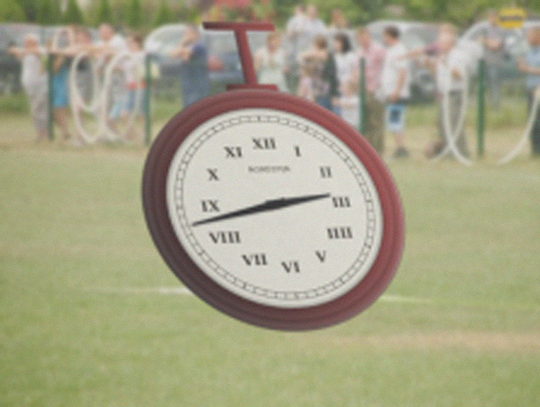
2:43
